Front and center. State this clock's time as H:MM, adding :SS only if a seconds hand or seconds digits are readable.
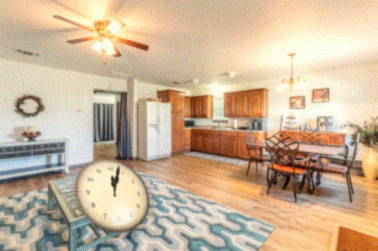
12:03
